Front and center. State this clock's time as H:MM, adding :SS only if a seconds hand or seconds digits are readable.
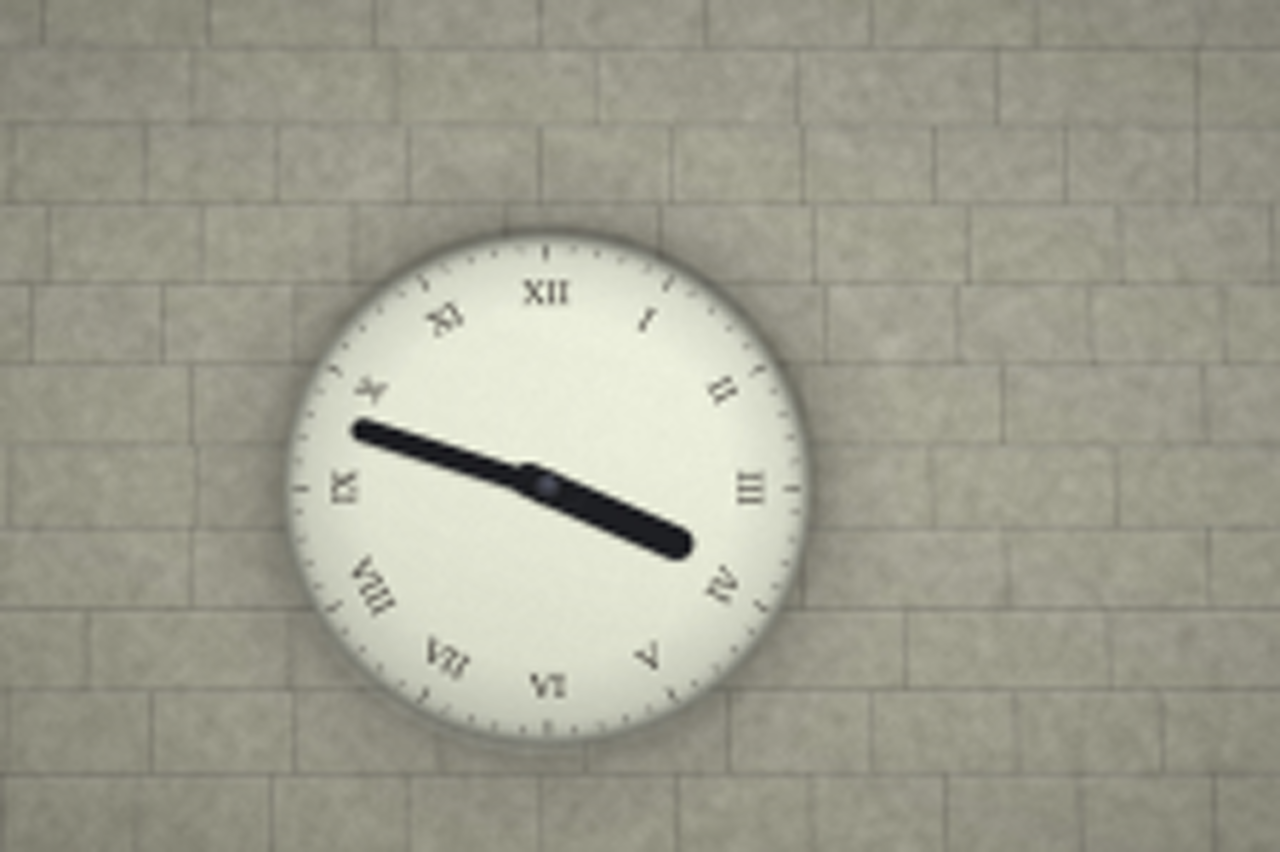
3:48
